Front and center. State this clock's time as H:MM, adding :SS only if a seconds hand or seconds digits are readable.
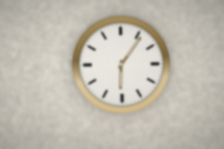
6:06
